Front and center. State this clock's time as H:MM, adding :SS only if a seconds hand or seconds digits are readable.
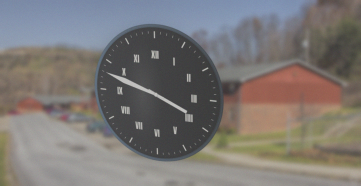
3:48
